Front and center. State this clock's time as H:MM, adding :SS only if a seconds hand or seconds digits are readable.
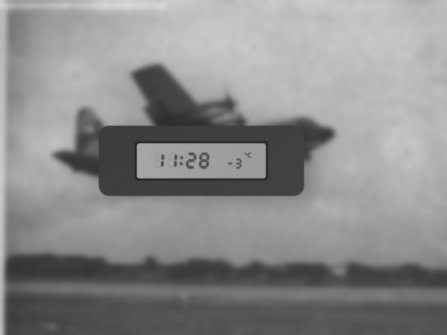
11:28
